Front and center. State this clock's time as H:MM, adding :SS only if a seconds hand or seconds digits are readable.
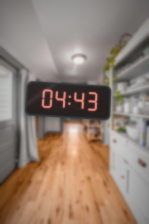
4:43
